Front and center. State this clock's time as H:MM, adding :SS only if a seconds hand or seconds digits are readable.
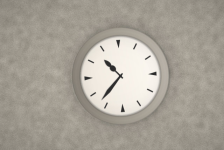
10:37
